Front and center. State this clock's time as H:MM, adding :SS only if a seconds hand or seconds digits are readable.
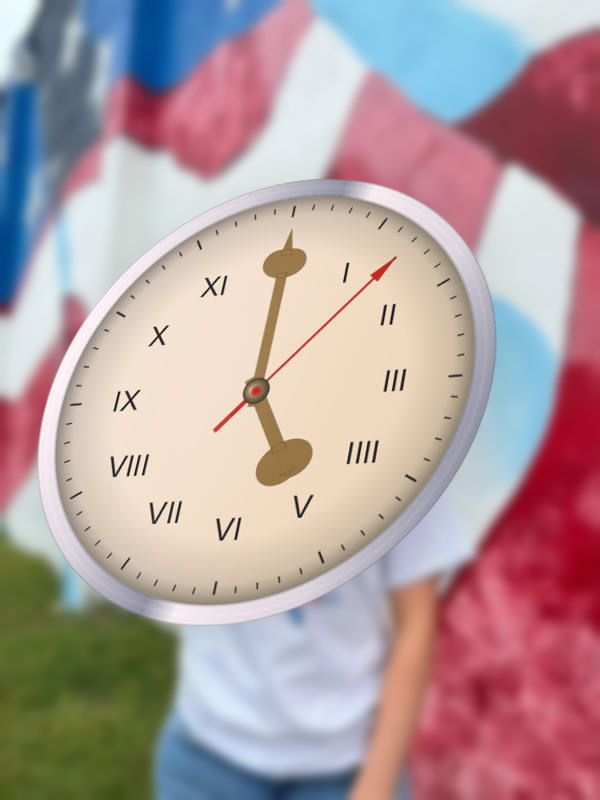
5:00:07
